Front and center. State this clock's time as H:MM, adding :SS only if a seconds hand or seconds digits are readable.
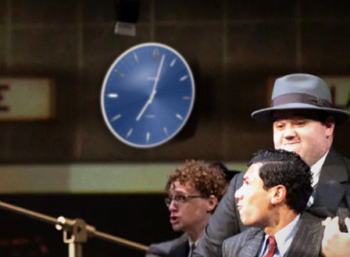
7:02
